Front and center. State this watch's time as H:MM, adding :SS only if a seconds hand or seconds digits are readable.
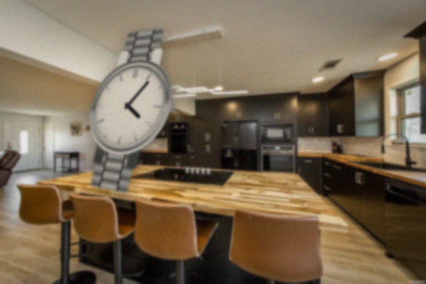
4:06
